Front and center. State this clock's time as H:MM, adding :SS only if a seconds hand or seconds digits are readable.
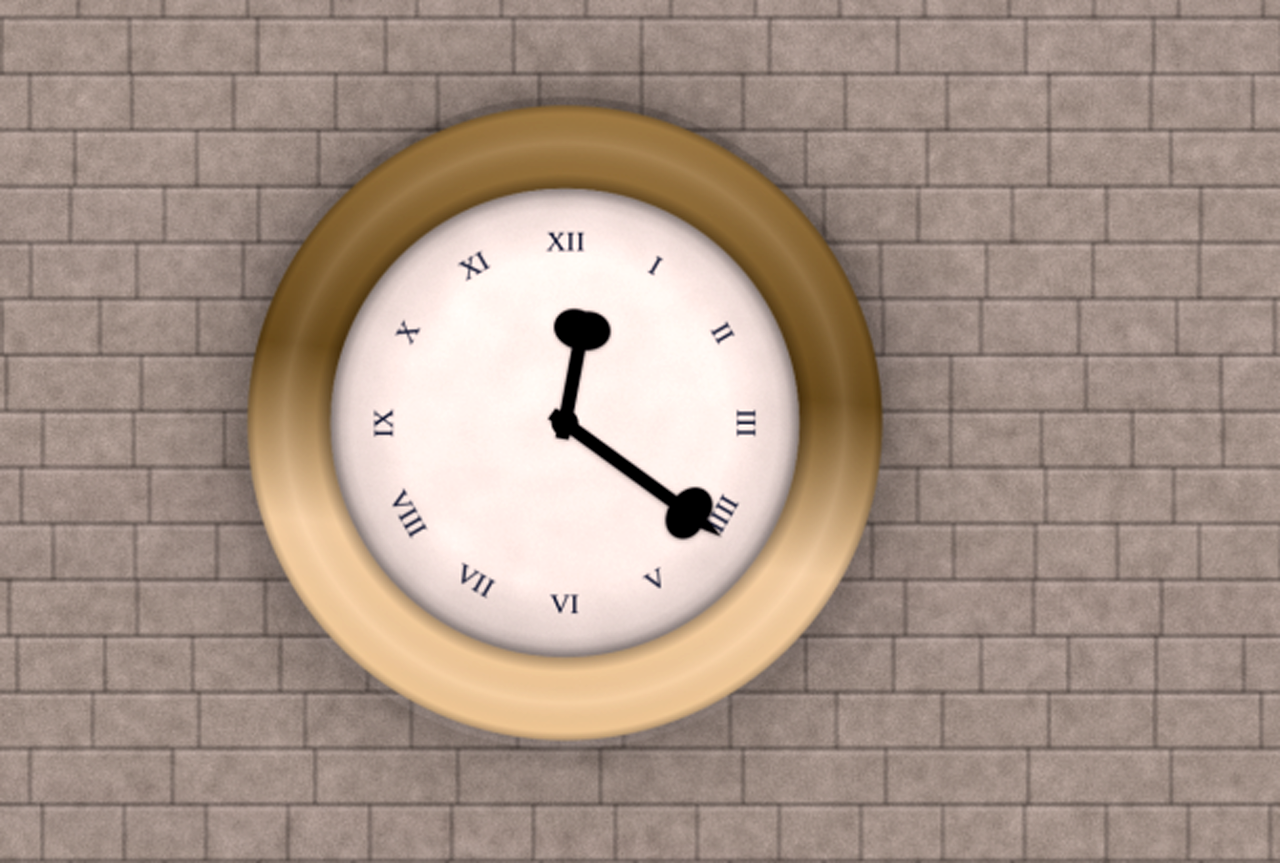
12:21
